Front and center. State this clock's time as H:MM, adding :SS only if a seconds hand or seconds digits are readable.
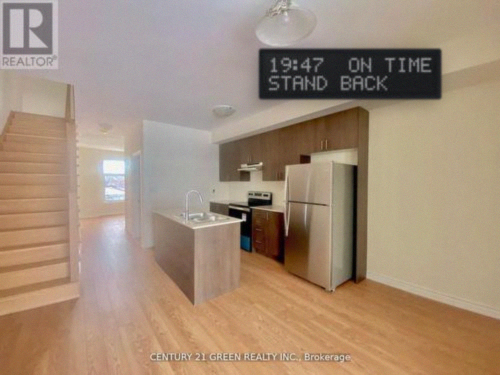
19:47
